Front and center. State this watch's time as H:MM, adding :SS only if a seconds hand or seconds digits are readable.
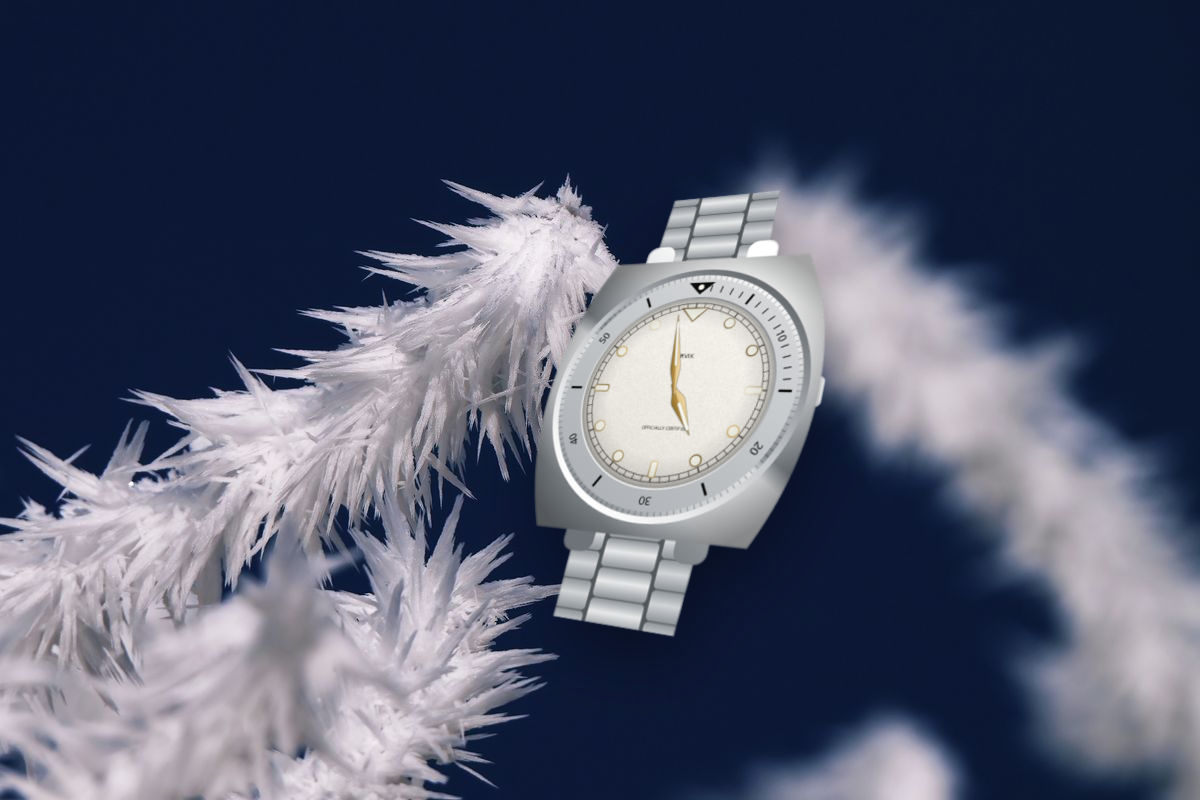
4:58
